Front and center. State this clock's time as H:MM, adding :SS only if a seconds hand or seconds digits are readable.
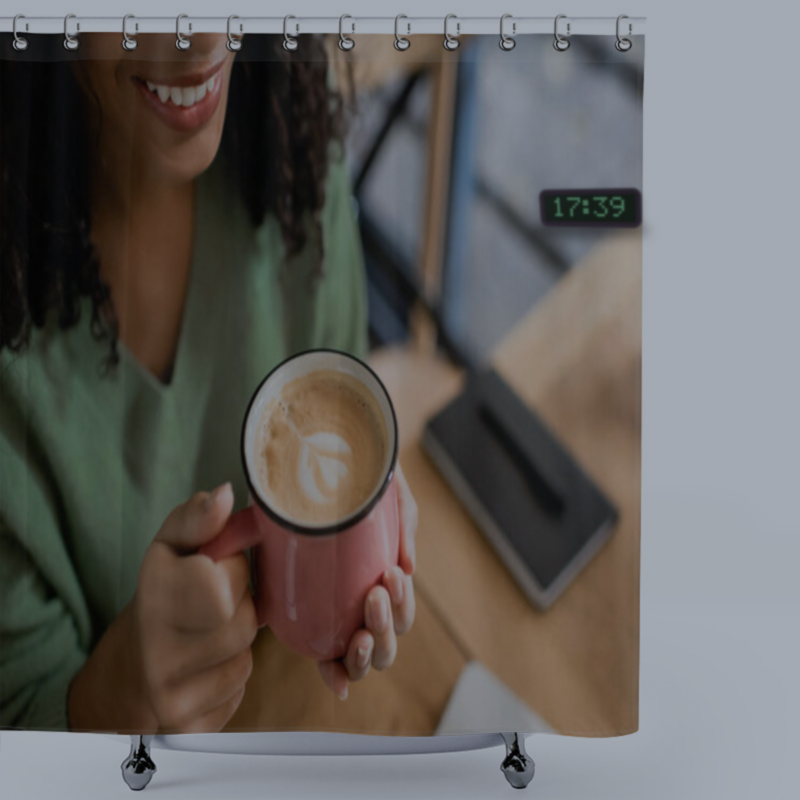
17:39
